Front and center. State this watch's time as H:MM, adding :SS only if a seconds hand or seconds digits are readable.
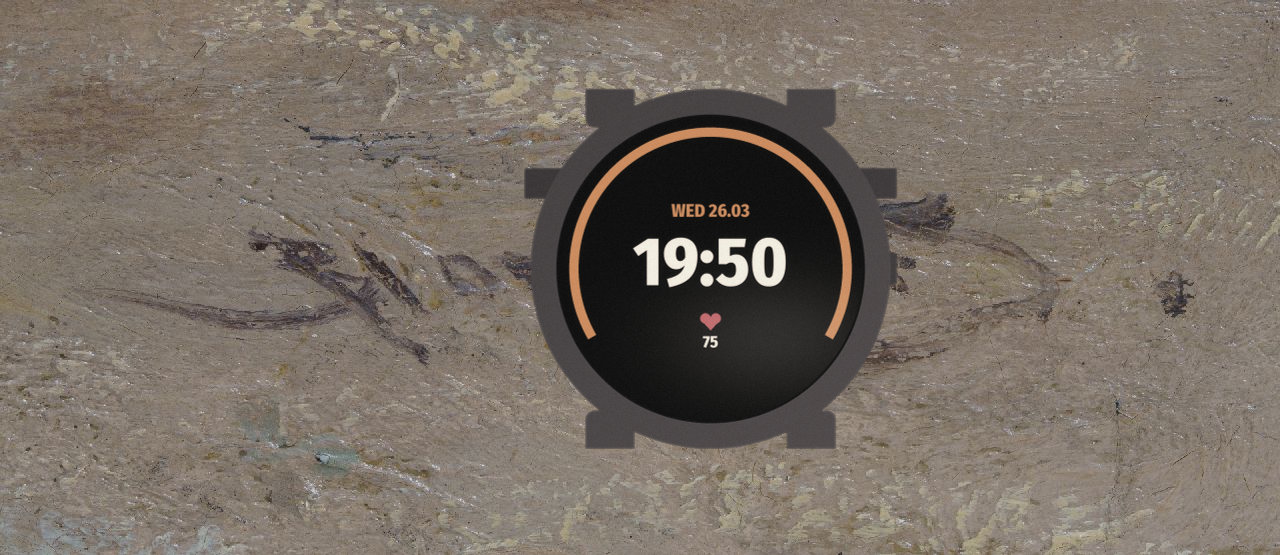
19:50
